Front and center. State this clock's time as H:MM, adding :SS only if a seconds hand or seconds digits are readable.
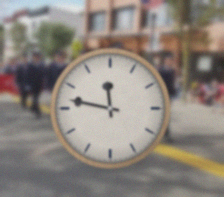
11:47
